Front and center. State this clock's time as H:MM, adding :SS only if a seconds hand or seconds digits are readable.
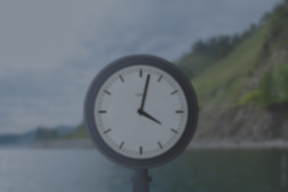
4:02
